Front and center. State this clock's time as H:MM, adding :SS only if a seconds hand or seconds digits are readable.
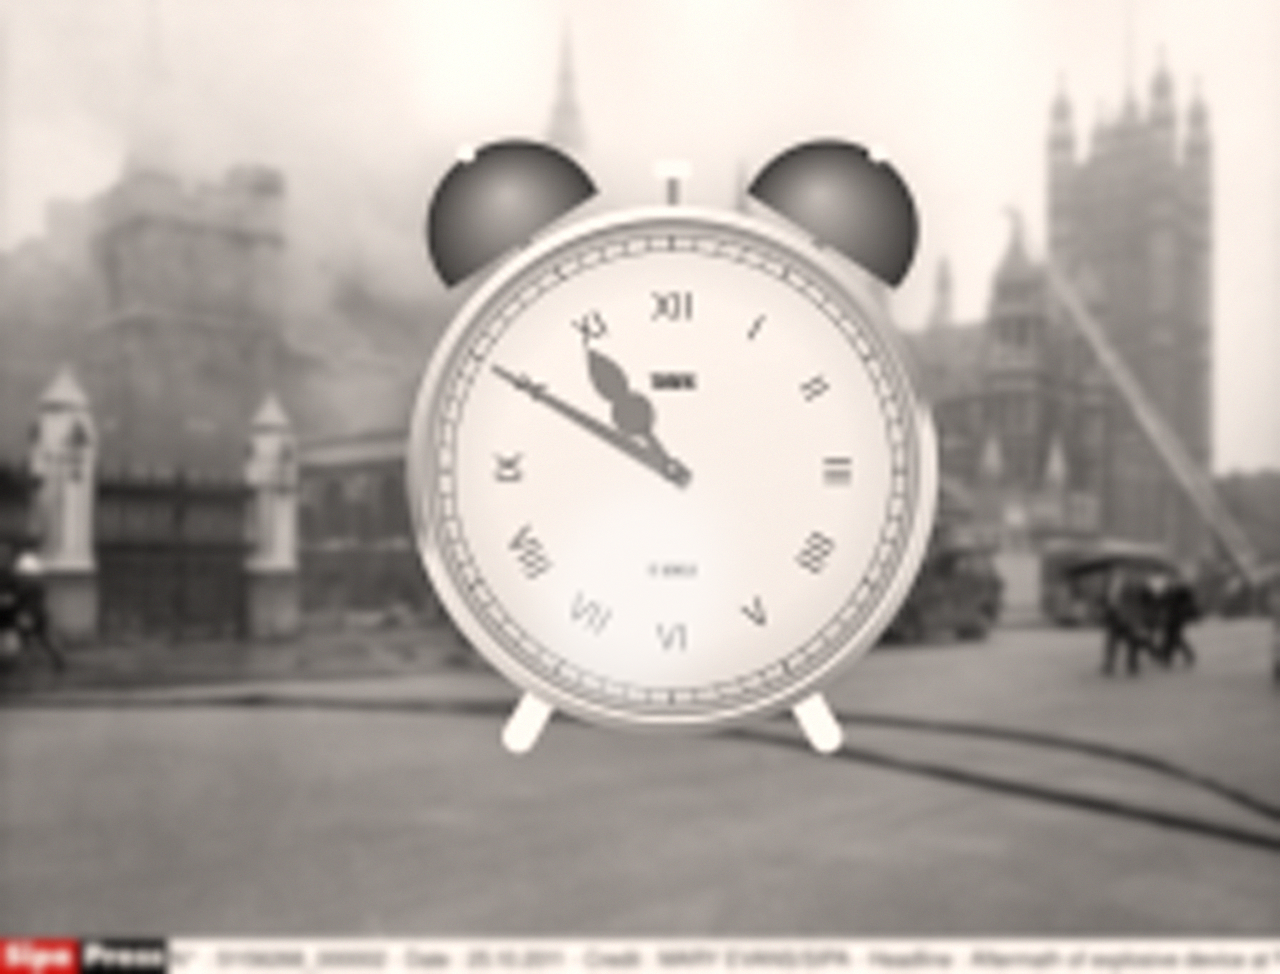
10:50
